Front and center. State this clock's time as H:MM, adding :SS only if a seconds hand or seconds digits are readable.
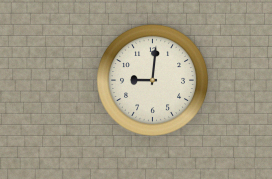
9:01
